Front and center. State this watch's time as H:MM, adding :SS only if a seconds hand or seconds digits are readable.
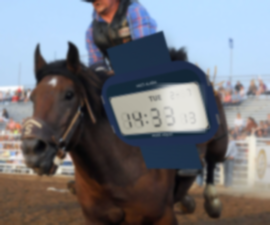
14:33
